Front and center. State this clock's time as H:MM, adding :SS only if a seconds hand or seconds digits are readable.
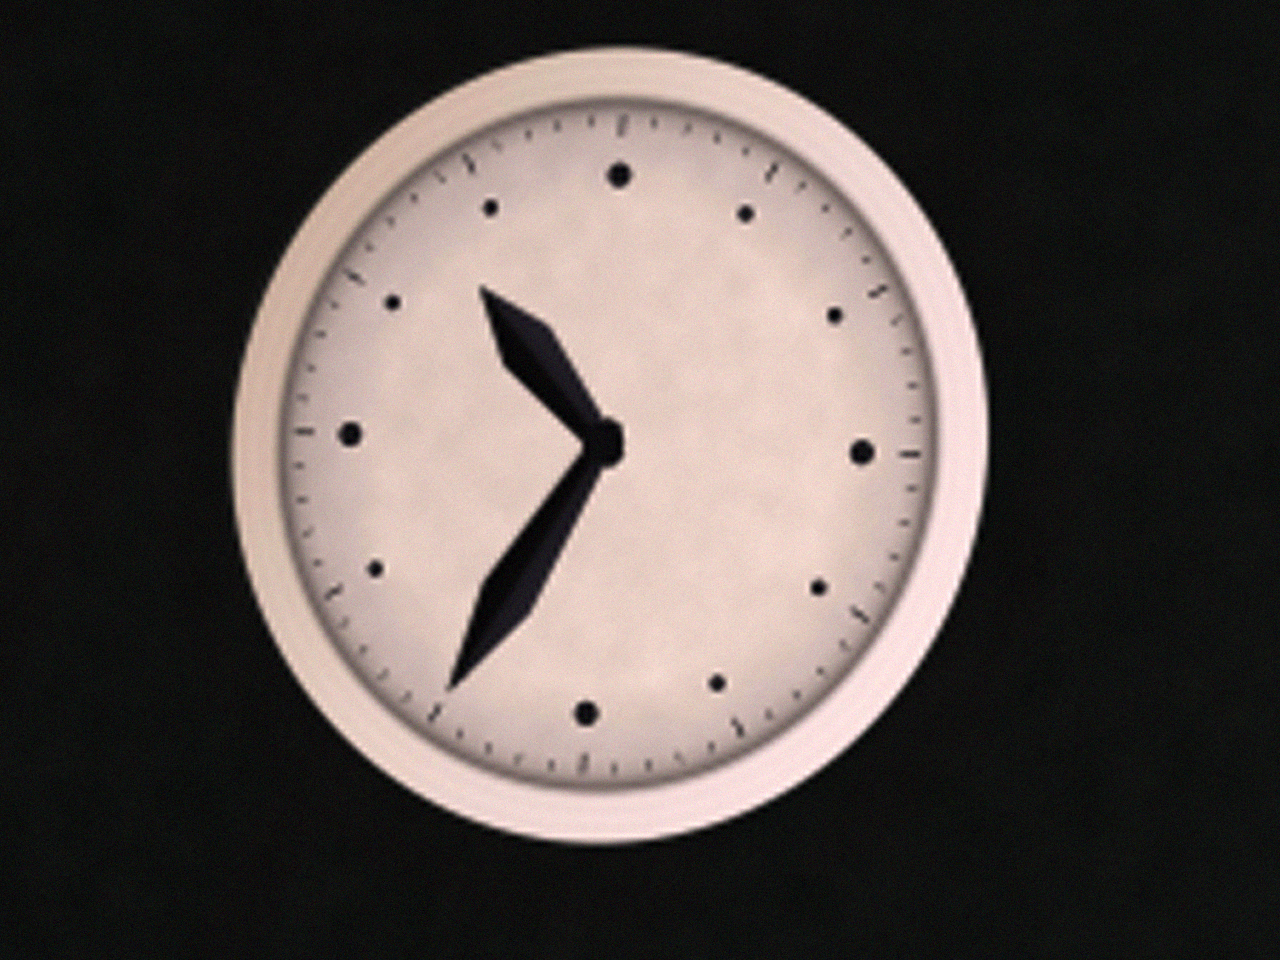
10:35
